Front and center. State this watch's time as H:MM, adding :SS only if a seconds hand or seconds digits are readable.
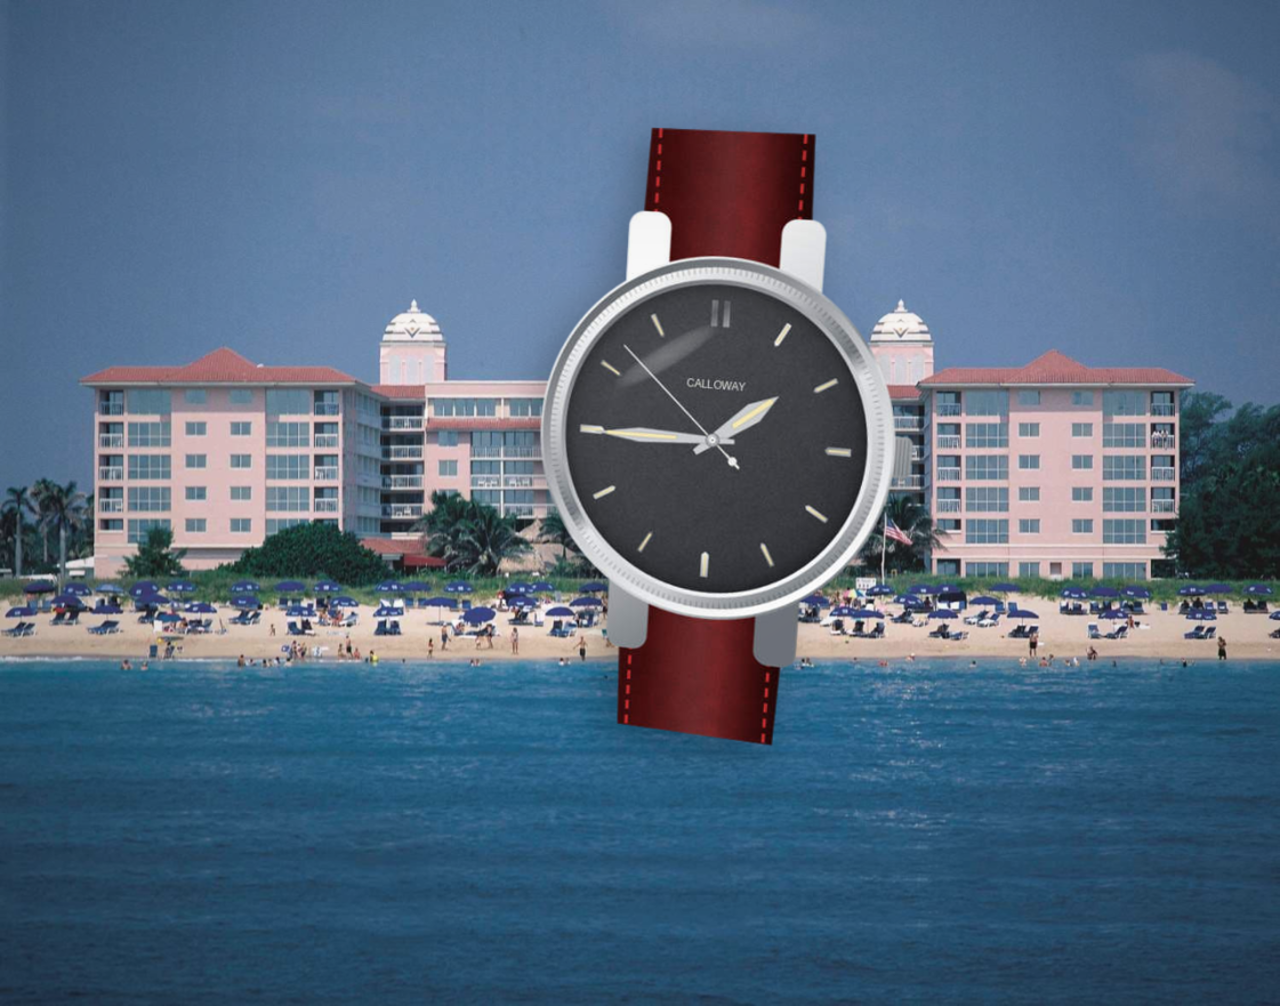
1:44:52
